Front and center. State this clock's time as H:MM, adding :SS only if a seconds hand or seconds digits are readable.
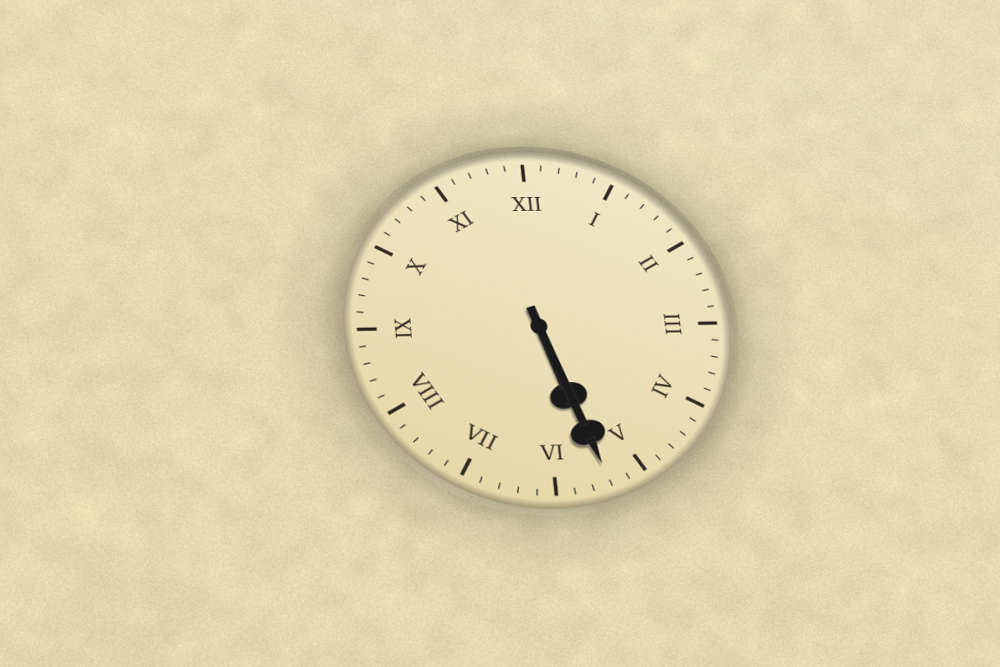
5:27
